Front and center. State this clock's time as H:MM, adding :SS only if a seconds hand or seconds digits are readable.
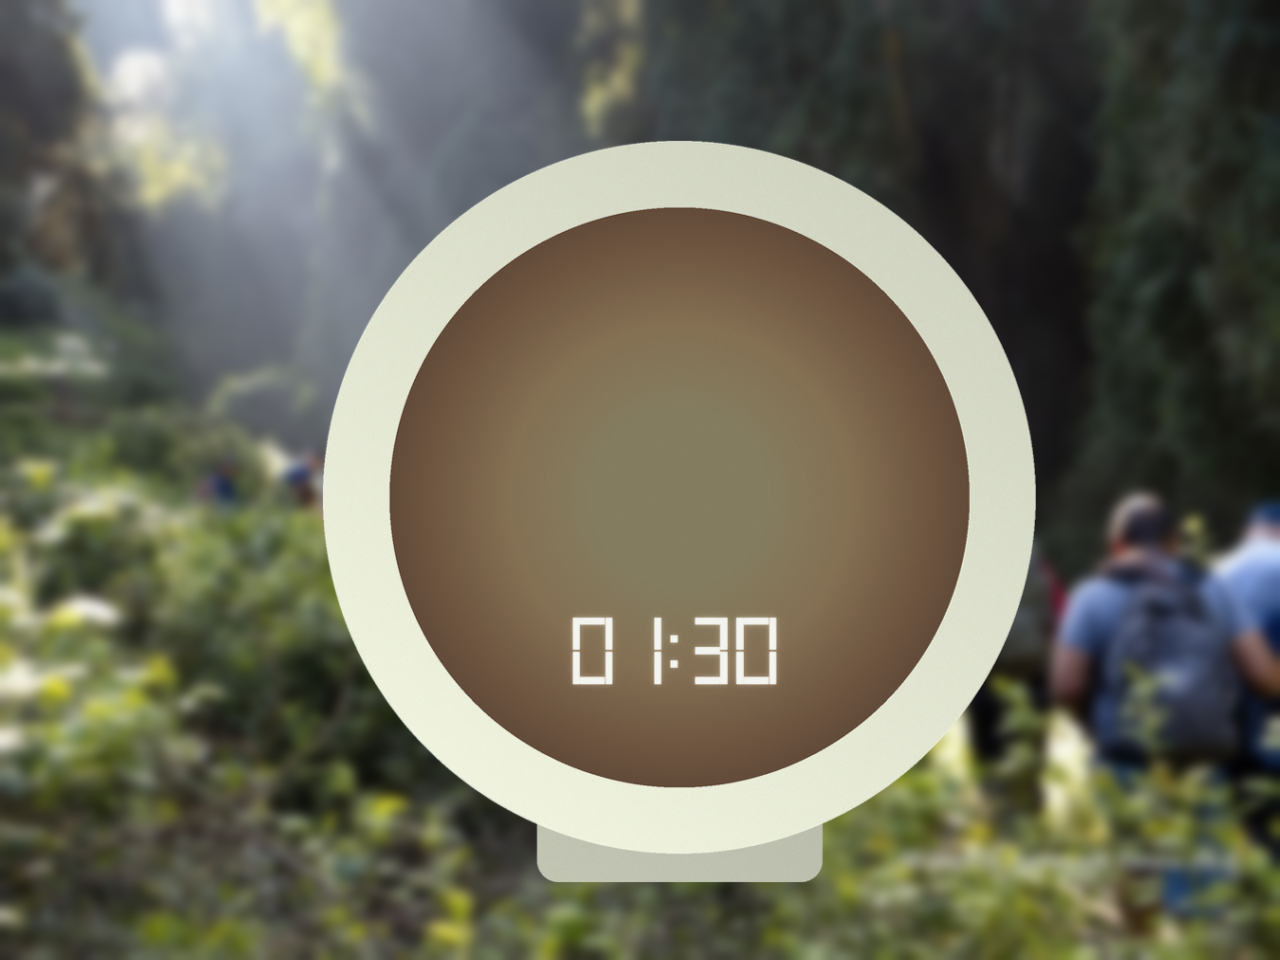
1:30
